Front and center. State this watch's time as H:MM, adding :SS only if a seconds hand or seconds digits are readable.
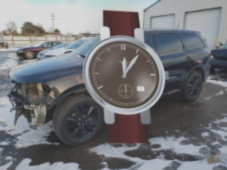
12:06
